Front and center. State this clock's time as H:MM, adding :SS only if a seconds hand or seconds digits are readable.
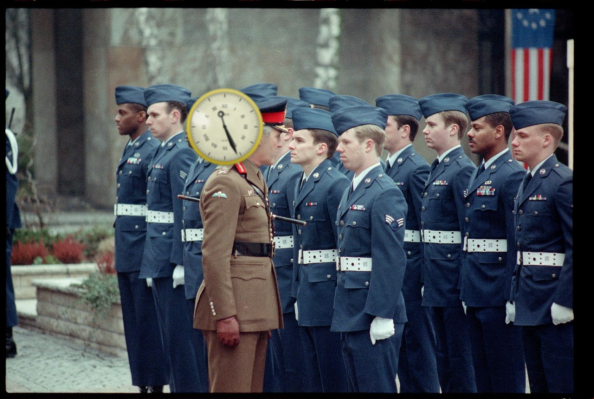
11:26
